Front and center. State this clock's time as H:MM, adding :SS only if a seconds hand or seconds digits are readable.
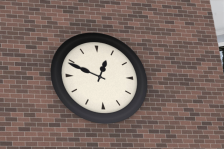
12:49
